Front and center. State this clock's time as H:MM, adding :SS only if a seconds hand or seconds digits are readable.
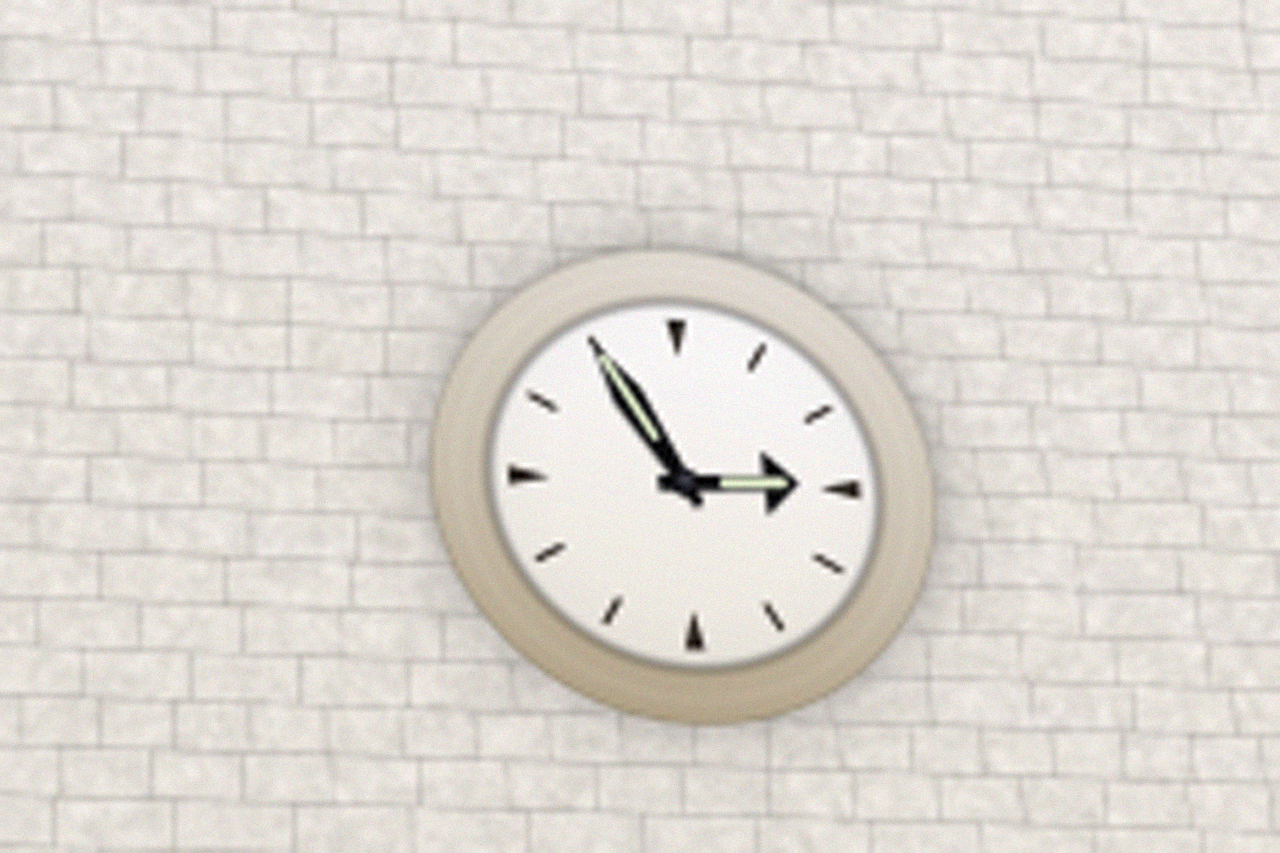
2:55
